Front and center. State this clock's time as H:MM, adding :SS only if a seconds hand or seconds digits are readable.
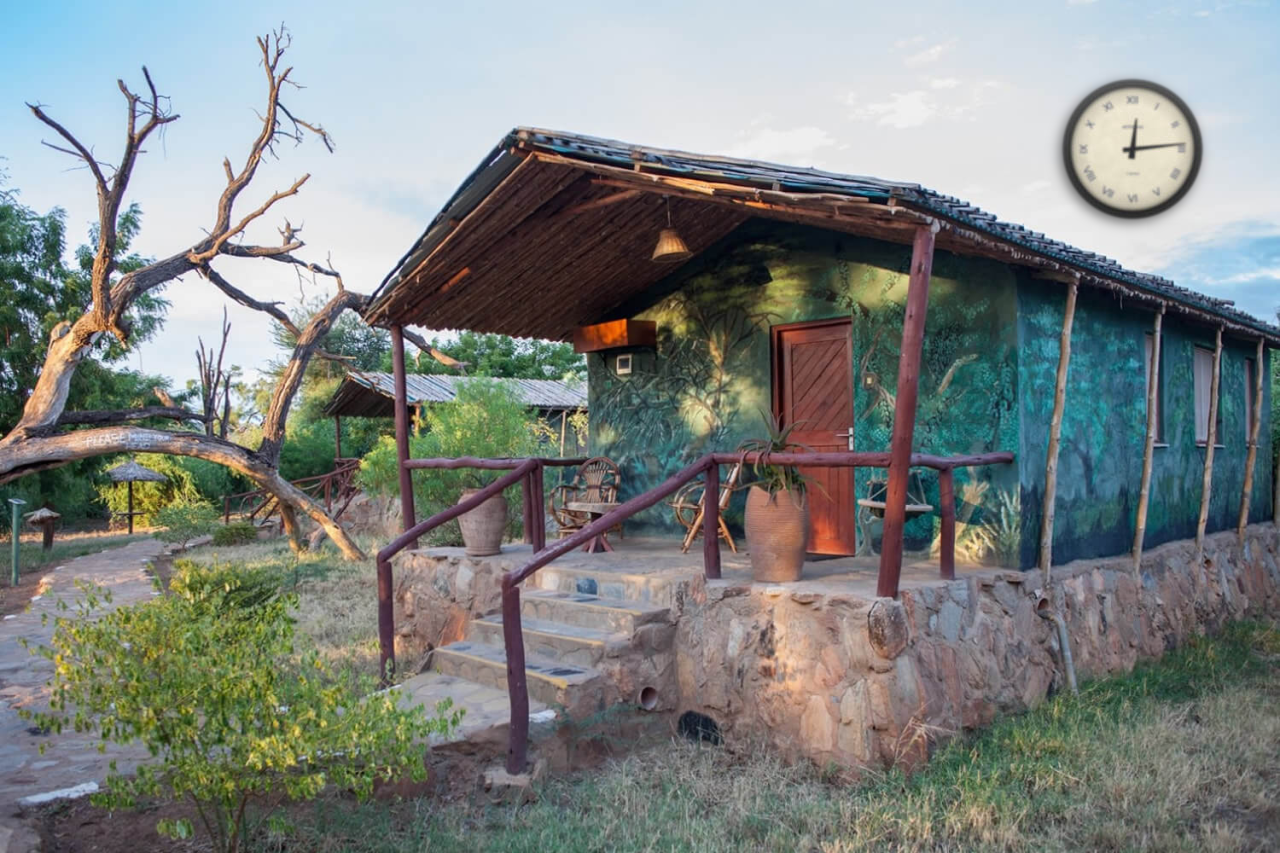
12:14
